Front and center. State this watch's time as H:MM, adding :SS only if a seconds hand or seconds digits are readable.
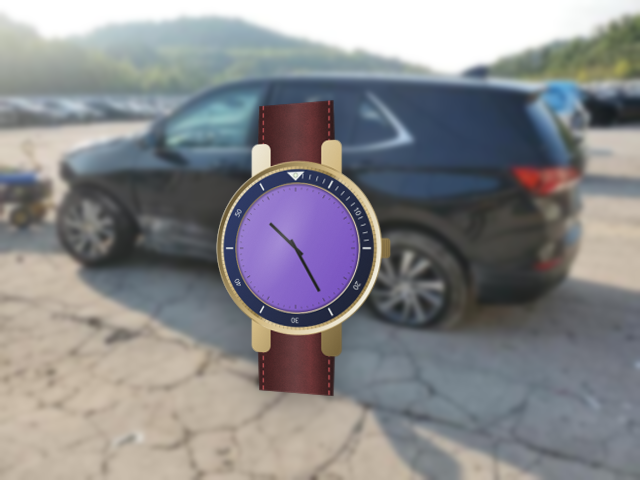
10:25
